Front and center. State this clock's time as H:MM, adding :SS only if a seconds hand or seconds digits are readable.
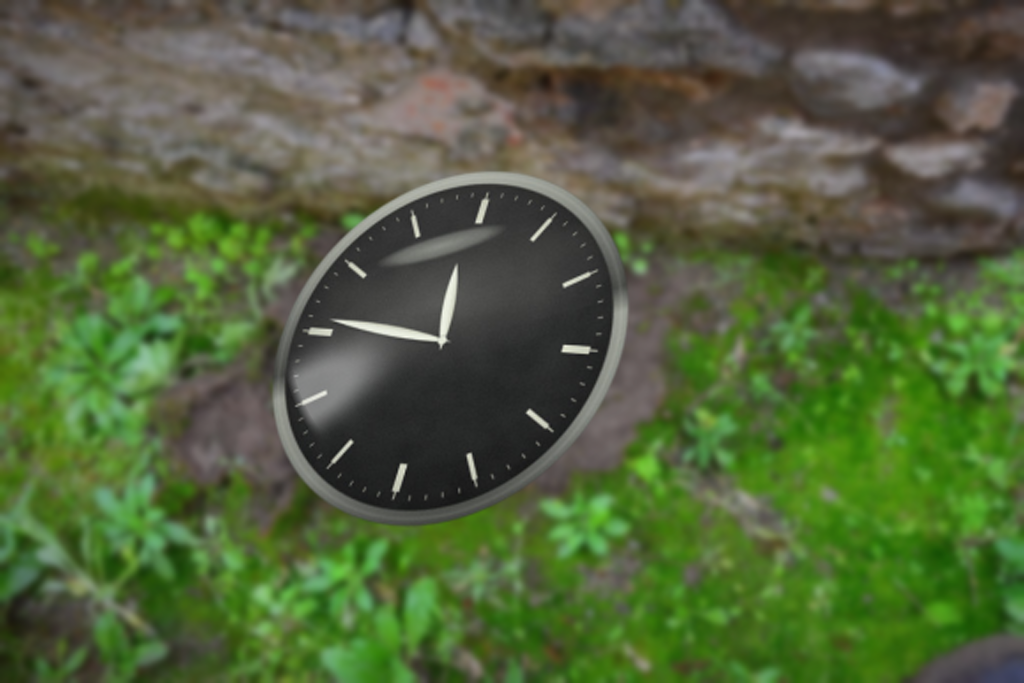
11:46
